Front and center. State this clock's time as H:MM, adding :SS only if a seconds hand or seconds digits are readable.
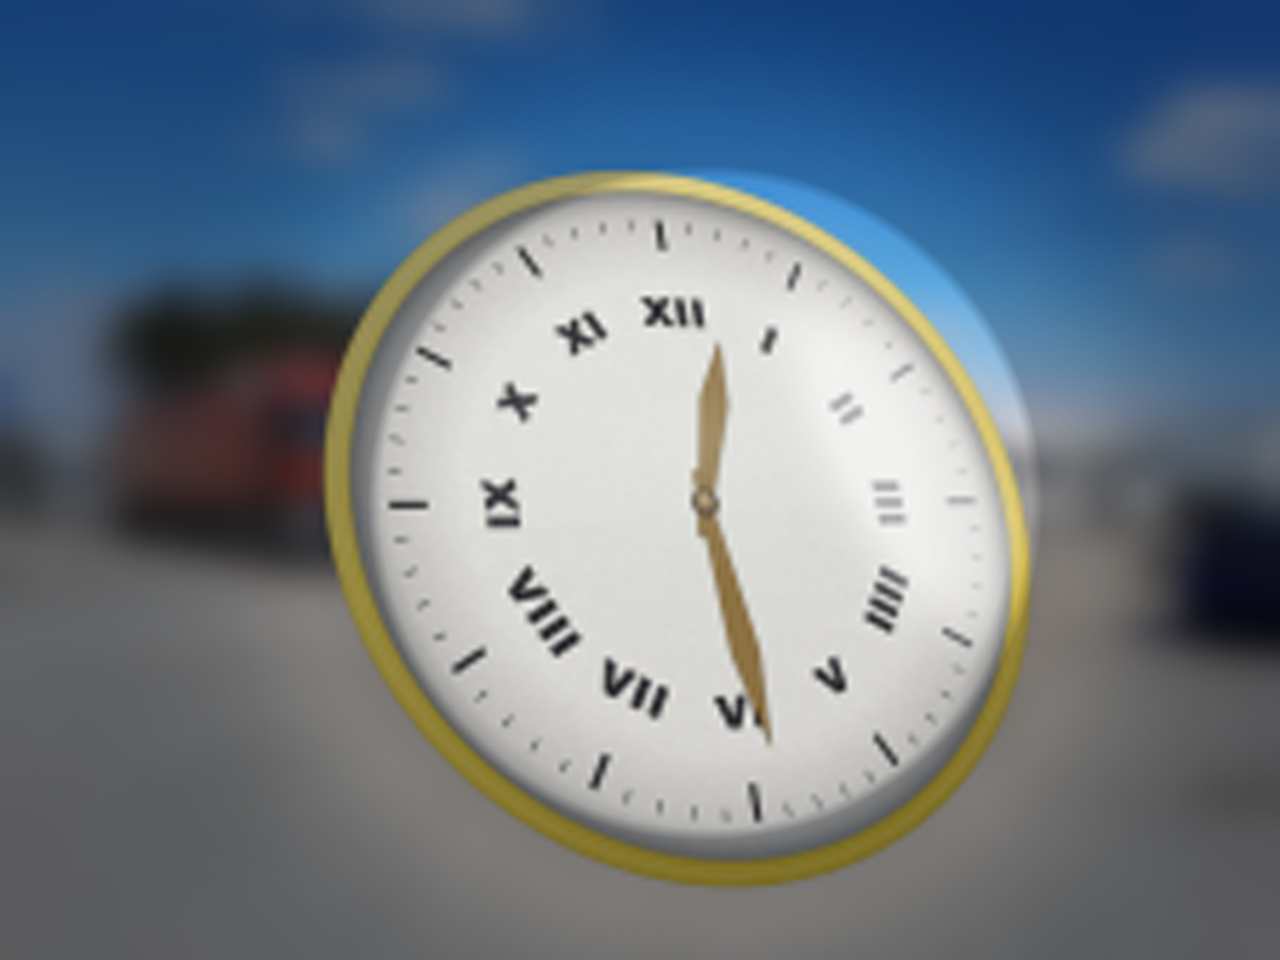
12:29
